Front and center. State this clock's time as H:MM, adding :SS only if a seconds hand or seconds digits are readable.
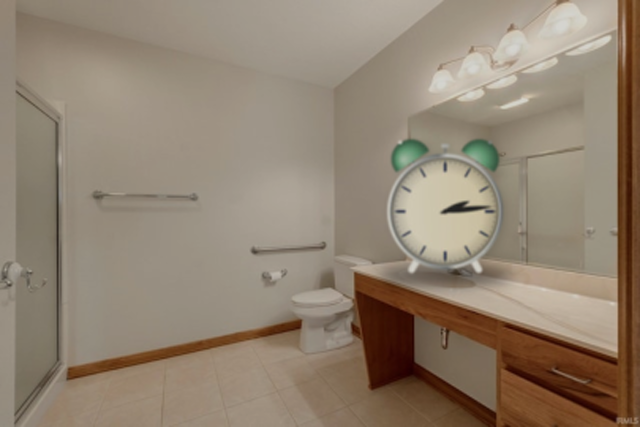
2:14
